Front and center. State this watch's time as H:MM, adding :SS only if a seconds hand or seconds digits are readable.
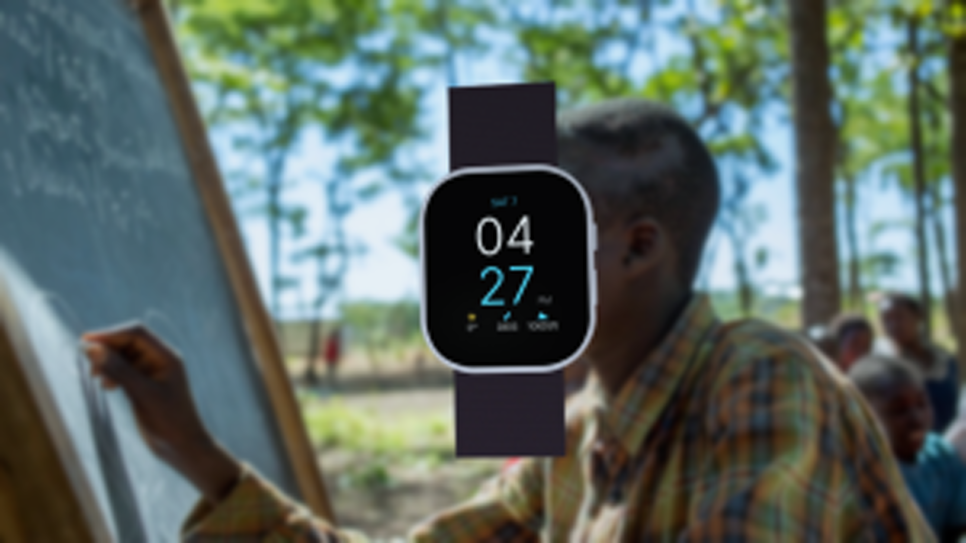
4:27
